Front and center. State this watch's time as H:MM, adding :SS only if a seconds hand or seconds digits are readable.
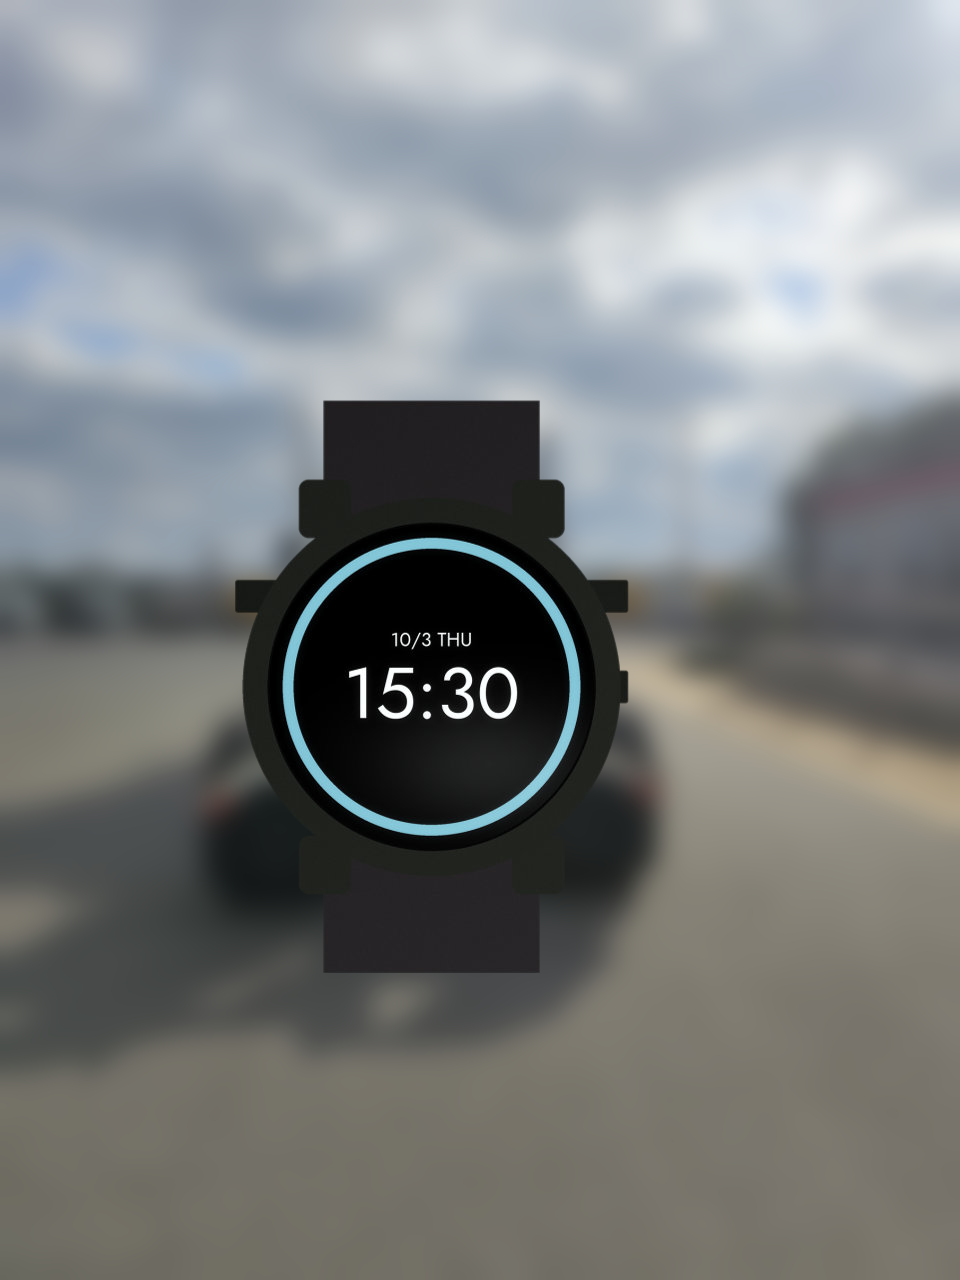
15:30
